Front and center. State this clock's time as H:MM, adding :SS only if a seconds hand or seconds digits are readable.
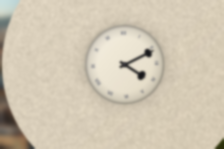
4:11
